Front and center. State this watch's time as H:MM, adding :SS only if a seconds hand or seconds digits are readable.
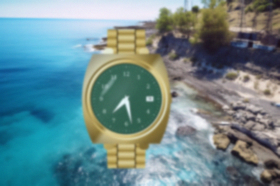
7:28
